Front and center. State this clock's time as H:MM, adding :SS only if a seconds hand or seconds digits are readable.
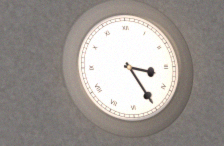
3:25
